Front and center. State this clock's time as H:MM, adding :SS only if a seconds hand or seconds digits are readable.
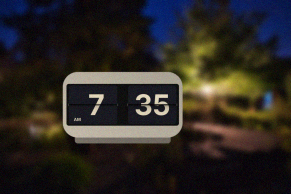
7:35
